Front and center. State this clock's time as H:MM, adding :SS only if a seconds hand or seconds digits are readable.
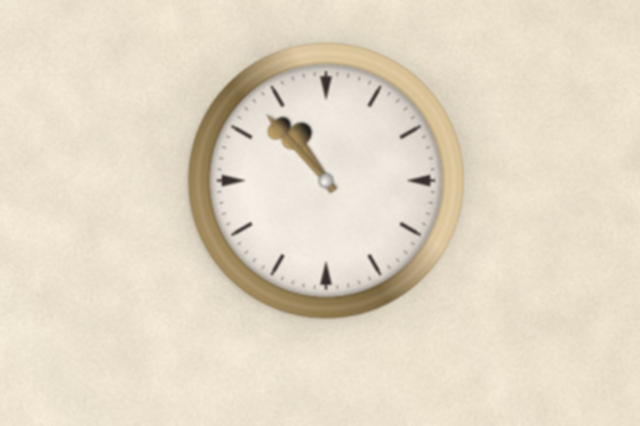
10:53
